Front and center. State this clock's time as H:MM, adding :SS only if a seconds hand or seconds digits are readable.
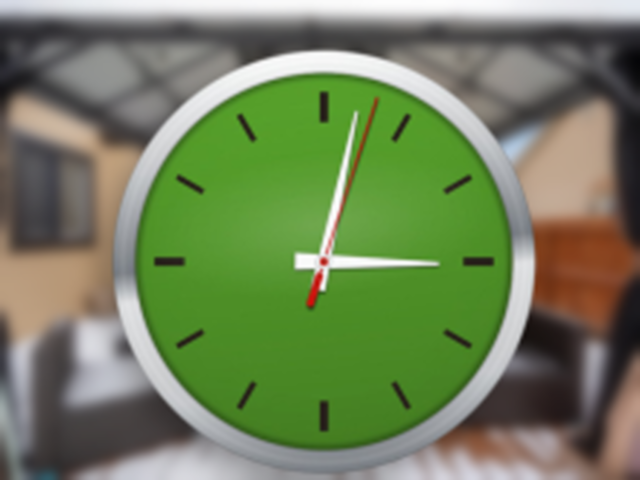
3:02:03
